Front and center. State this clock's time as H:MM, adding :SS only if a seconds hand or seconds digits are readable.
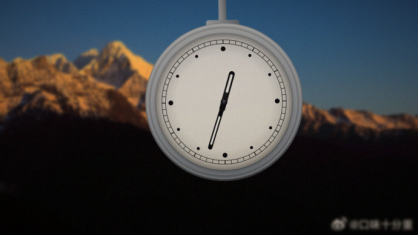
12:33
